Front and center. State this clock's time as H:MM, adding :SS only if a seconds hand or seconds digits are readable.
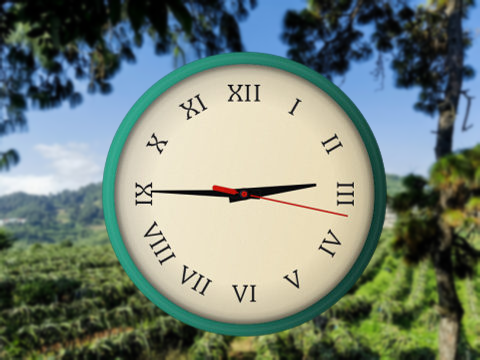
2:45:17
